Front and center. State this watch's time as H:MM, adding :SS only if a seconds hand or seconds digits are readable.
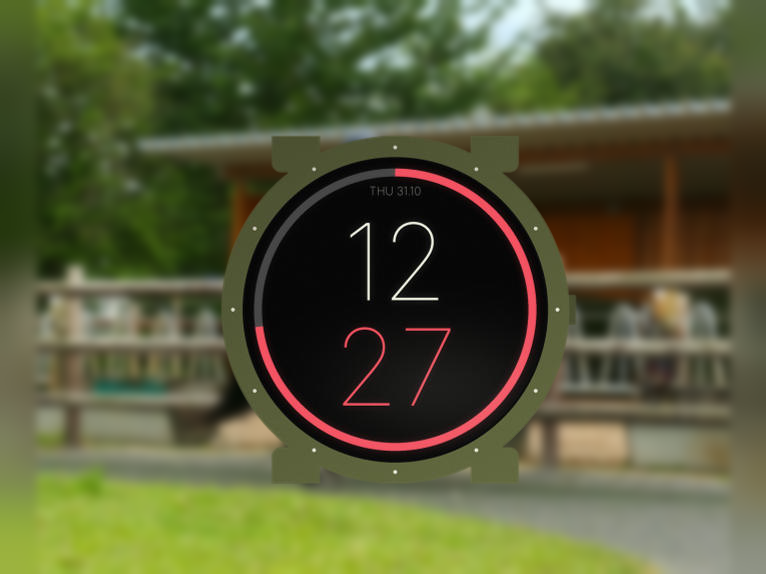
12:27
